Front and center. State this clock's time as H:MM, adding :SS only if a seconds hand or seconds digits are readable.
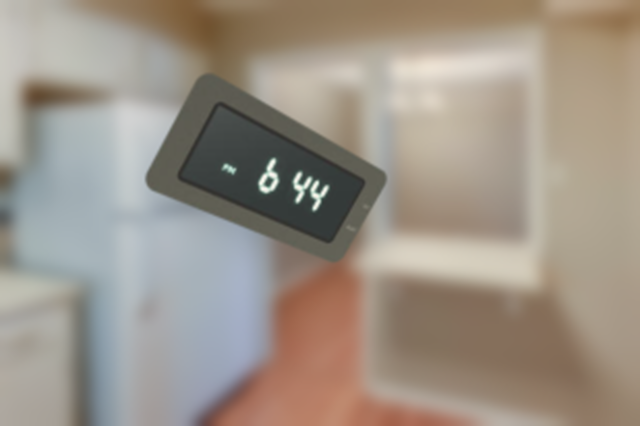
6:44
